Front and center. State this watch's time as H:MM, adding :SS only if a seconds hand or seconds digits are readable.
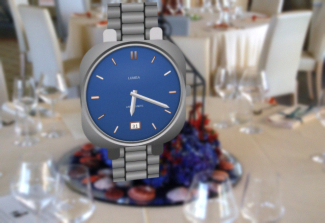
6:19
